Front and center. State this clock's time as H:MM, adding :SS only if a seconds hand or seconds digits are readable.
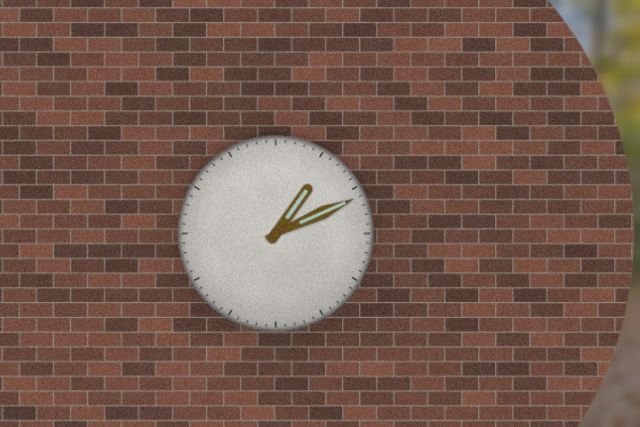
1:11
